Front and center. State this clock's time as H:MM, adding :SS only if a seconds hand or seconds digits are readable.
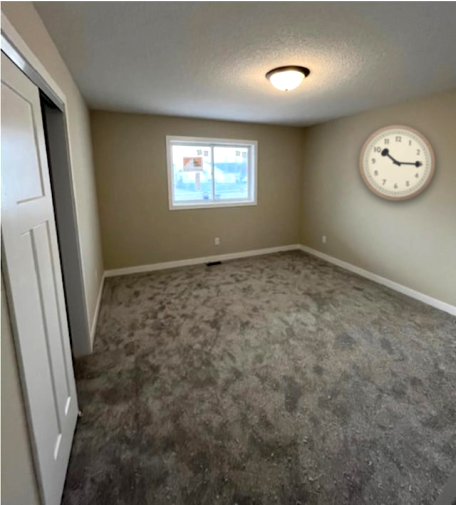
10:15
